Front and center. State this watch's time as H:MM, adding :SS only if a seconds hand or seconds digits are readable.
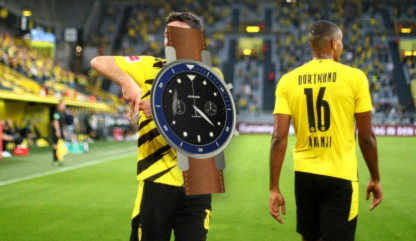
4:22
